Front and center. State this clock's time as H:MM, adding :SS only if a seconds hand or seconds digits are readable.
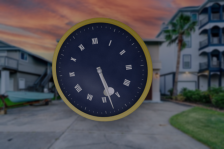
5:28
